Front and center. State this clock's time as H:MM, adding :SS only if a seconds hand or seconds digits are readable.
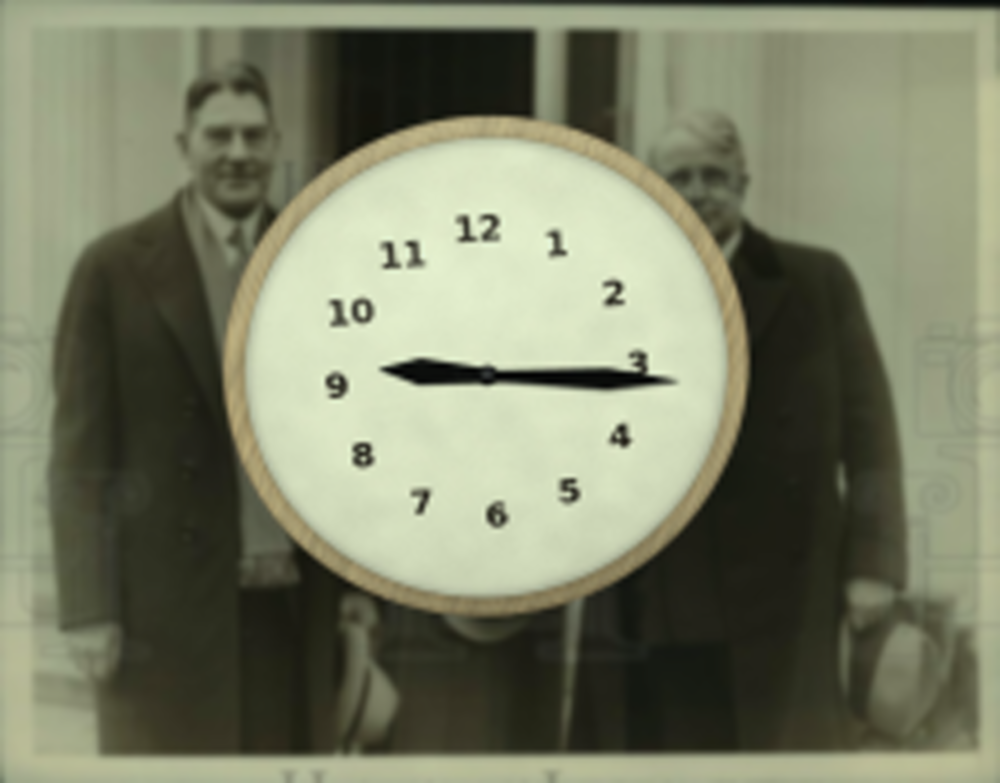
9:16
